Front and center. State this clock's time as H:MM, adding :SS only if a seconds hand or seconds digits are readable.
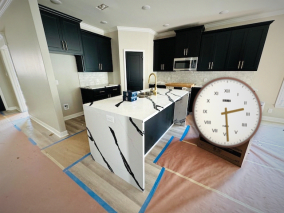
2:29
